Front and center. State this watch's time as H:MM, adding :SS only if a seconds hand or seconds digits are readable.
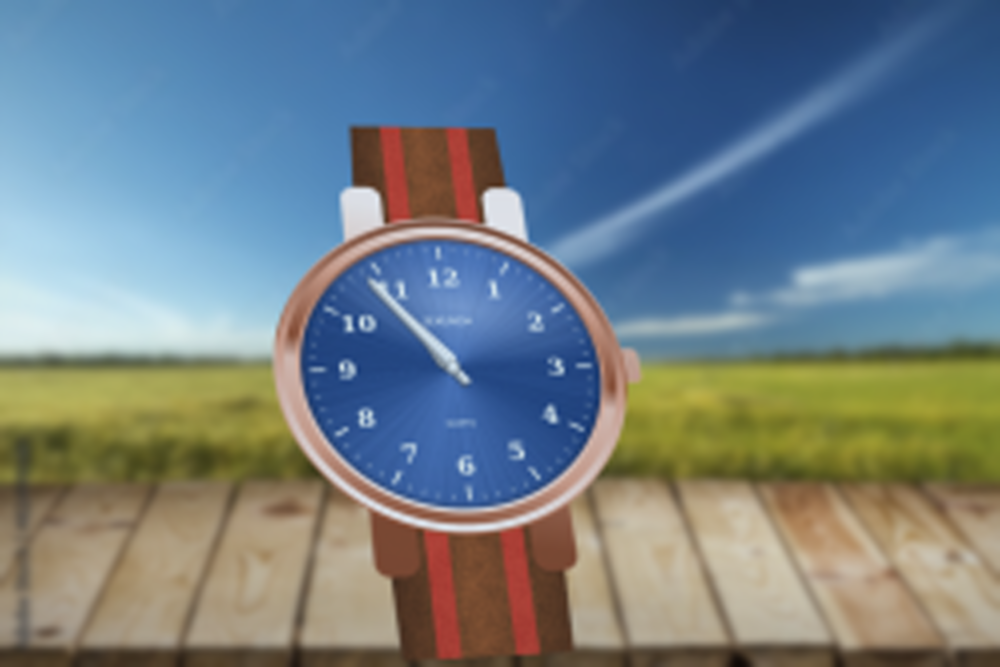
10:54
